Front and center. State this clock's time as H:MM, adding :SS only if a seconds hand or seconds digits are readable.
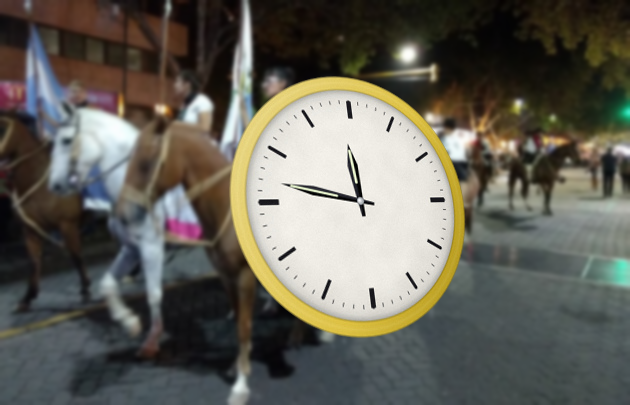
11:47
